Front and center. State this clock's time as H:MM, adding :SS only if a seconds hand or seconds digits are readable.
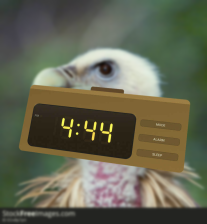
4:44
